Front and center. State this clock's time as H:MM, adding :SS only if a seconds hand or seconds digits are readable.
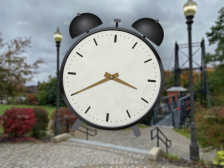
3:40
